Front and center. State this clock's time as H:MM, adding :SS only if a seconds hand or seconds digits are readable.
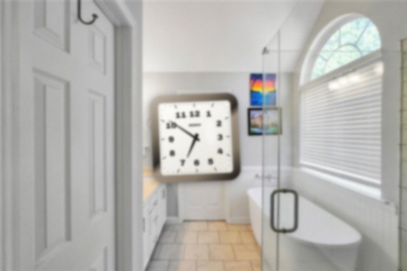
6:51
